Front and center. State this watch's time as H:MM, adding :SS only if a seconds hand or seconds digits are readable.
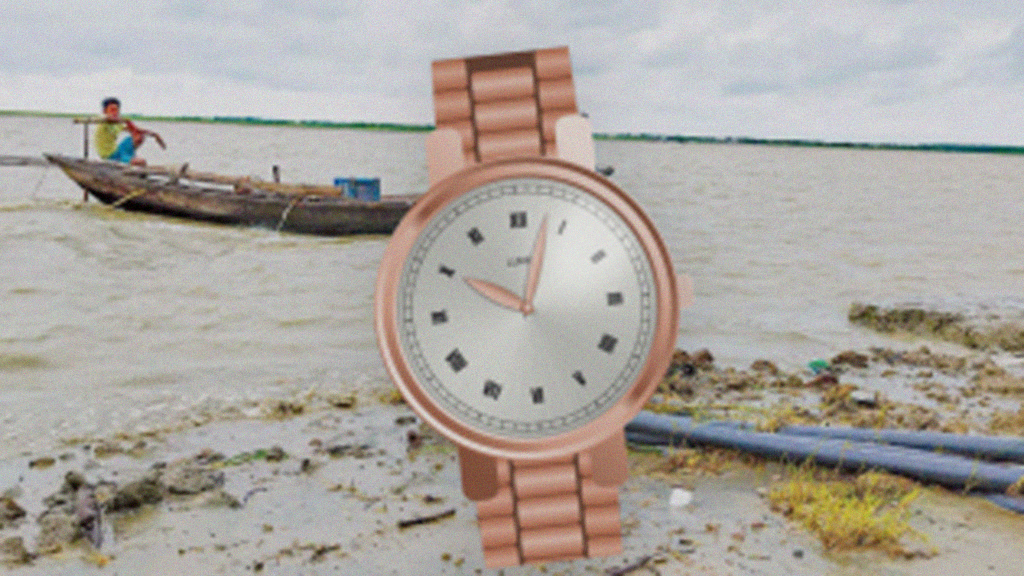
10:03
